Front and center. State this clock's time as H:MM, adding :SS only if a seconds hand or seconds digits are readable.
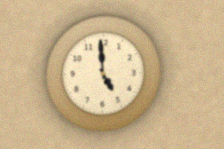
4:59
